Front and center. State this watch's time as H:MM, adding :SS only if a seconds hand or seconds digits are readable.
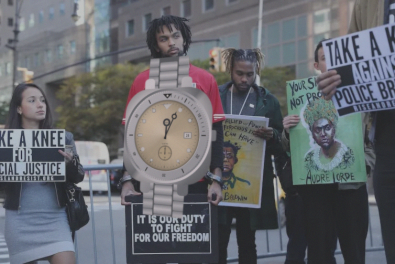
12:04
